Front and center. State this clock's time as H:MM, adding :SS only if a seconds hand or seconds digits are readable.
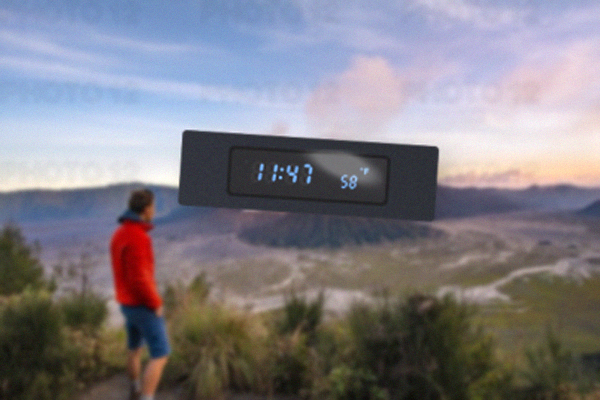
11:47
